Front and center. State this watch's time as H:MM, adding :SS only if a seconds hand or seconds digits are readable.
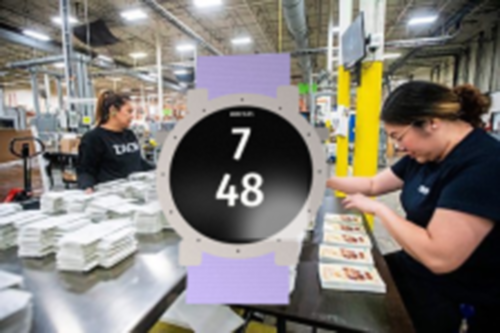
7:48
